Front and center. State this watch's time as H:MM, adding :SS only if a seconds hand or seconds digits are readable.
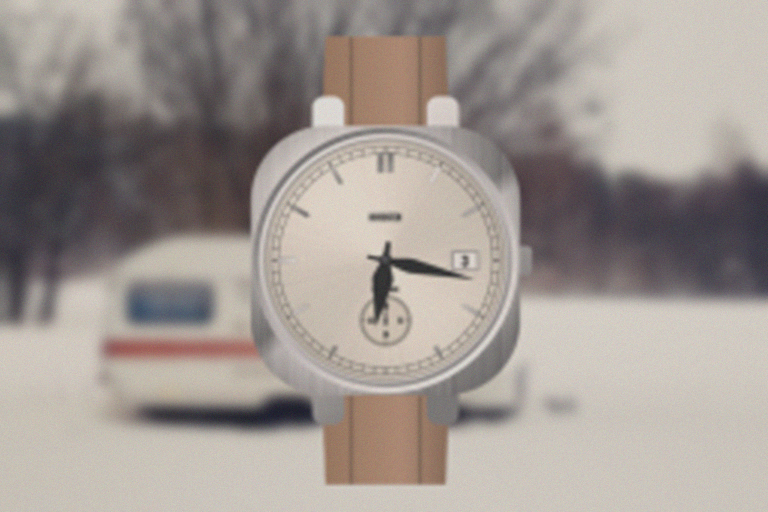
6:17
